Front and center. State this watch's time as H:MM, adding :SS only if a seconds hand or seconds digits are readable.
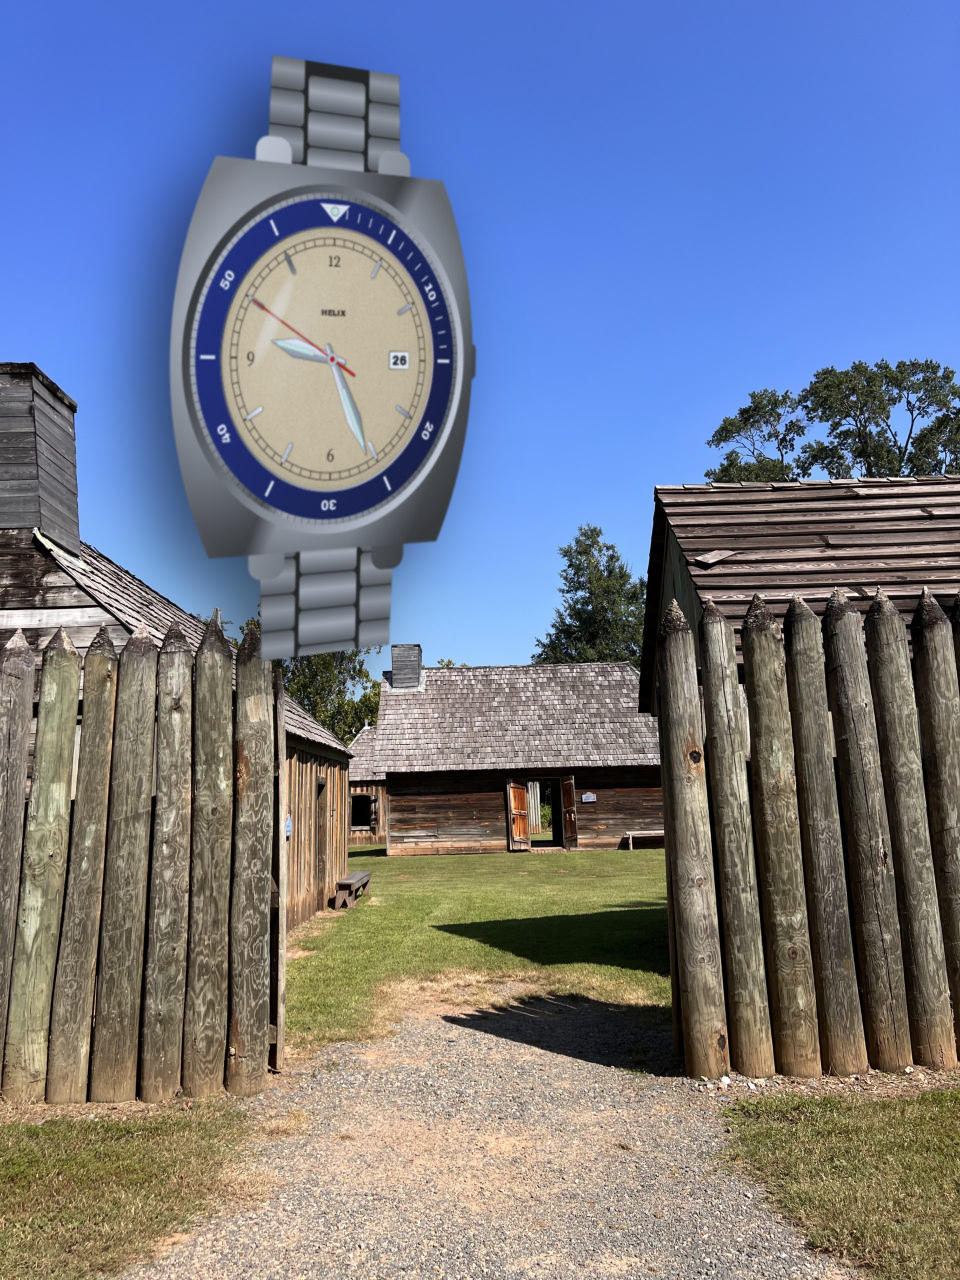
9:25:50
